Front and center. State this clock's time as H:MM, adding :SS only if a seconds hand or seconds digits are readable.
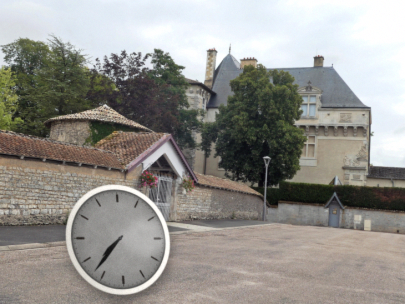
7:37
